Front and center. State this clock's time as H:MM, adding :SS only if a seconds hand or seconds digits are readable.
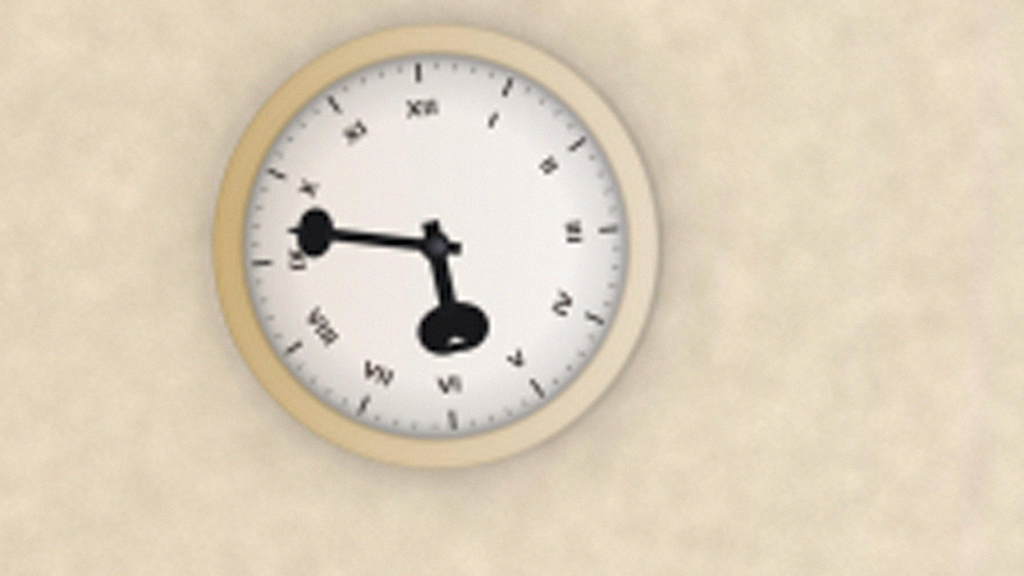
5:47
